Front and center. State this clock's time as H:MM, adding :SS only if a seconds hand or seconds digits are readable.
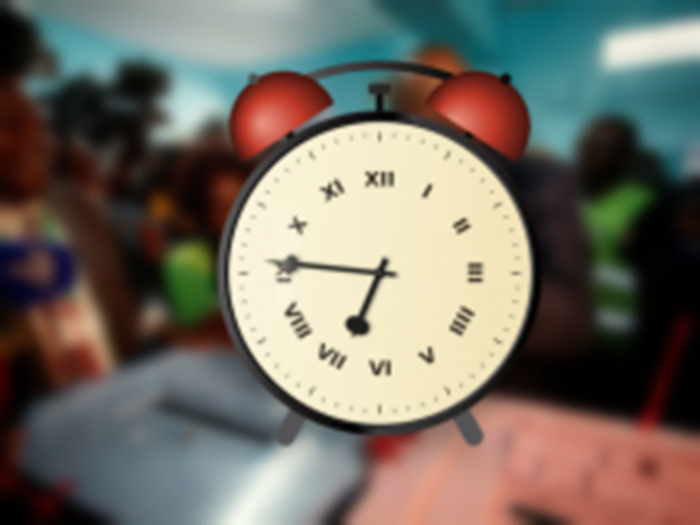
6:46
